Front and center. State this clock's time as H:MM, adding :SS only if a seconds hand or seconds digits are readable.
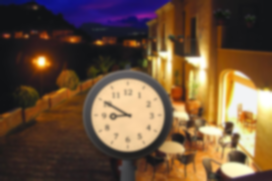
8:50
